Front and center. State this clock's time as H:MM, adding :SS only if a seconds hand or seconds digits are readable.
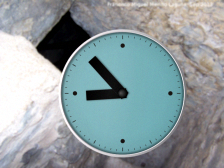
8:53
